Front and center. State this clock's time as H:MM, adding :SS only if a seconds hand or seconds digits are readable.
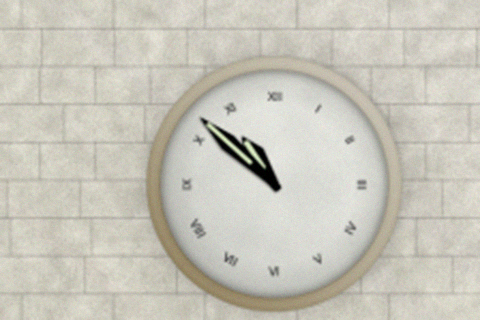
10:52
